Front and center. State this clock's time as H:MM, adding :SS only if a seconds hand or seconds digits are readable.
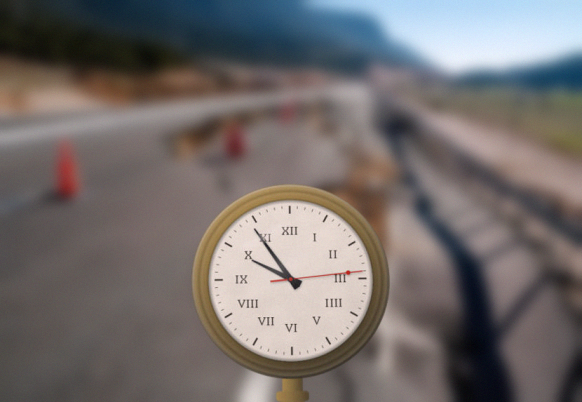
9:54:14
